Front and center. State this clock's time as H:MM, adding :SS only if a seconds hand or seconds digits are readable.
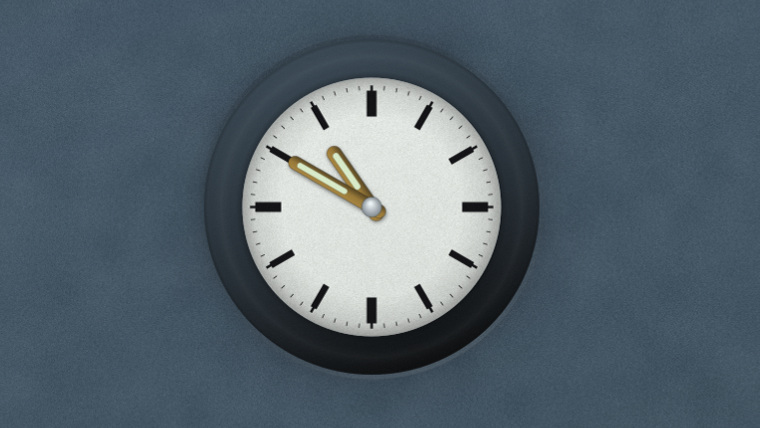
10:50
